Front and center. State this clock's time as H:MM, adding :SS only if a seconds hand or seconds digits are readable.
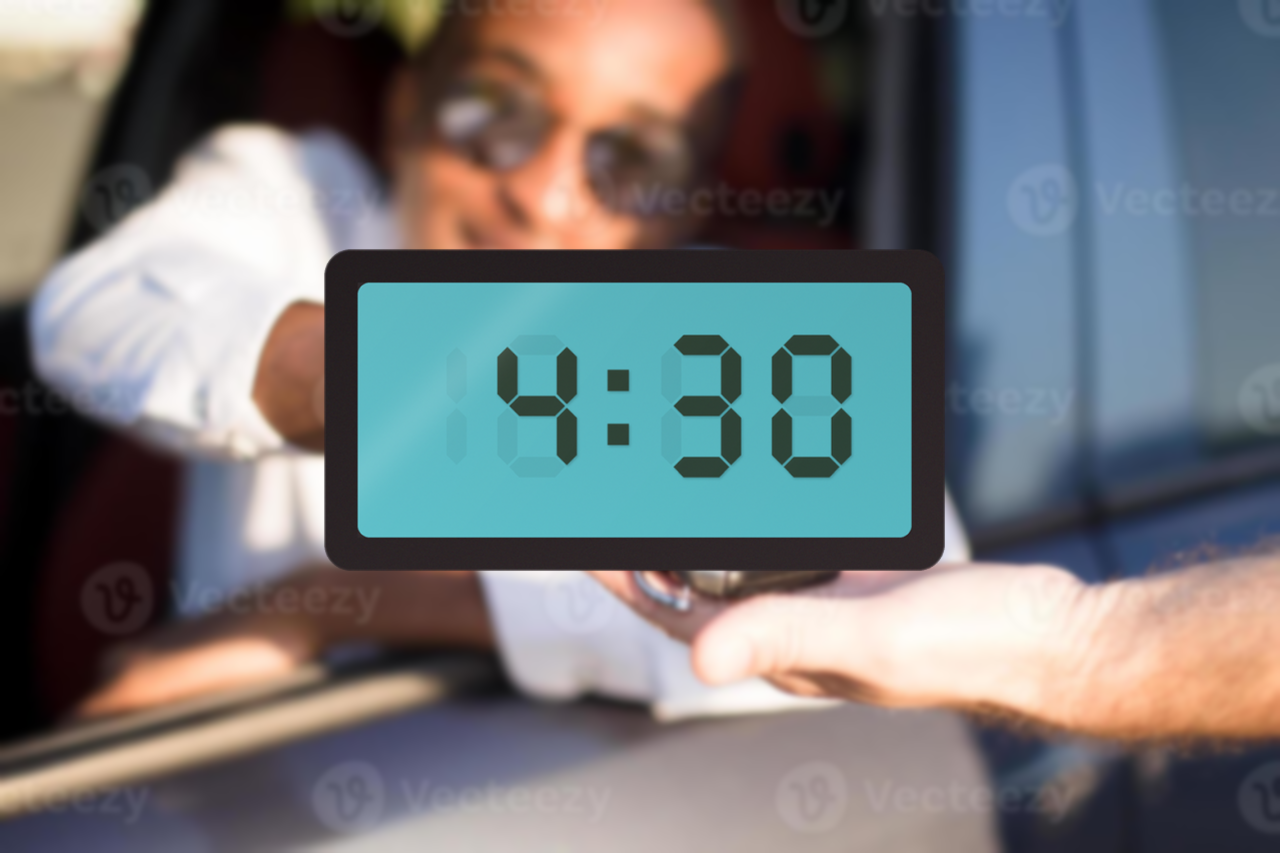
4:30
